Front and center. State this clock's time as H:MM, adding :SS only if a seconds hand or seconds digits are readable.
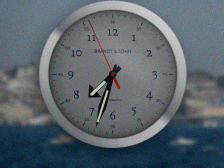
7:32:56
